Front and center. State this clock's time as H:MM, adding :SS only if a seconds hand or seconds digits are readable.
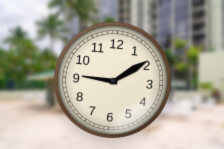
9:09
